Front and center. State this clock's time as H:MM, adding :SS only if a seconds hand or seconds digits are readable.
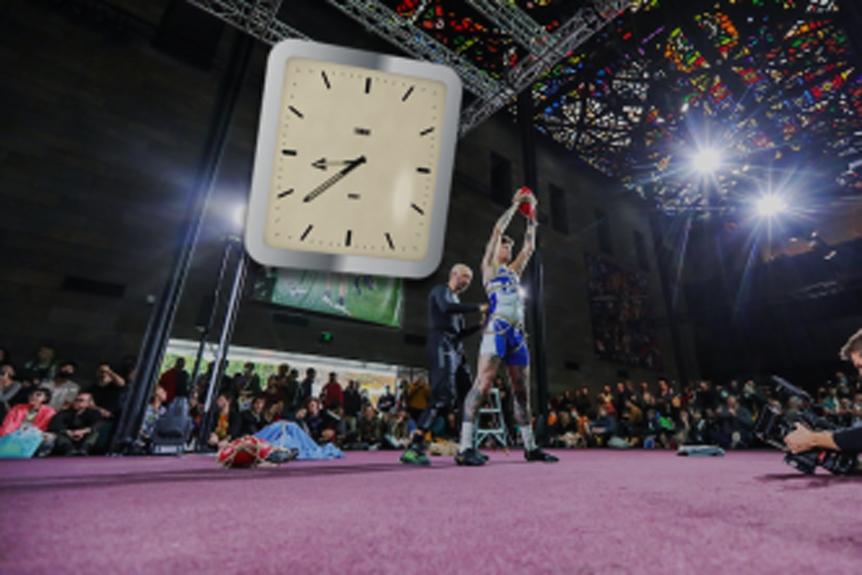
8:38
